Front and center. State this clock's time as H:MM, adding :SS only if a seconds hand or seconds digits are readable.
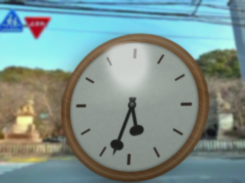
5:33
